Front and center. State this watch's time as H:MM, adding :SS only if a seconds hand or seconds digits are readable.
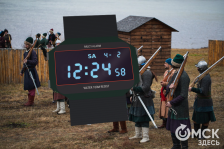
12:24:58
